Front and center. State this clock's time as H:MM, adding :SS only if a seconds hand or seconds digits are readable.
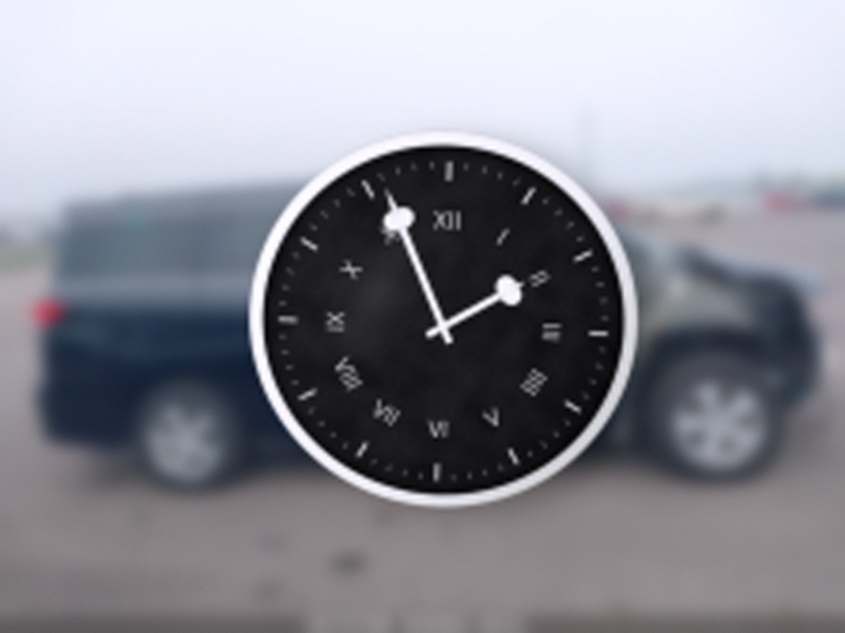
1:56
